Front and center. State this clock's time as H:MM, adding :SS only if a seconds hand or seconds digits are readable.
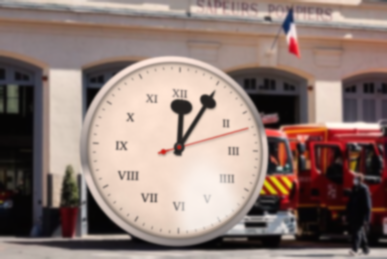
12:05:12
